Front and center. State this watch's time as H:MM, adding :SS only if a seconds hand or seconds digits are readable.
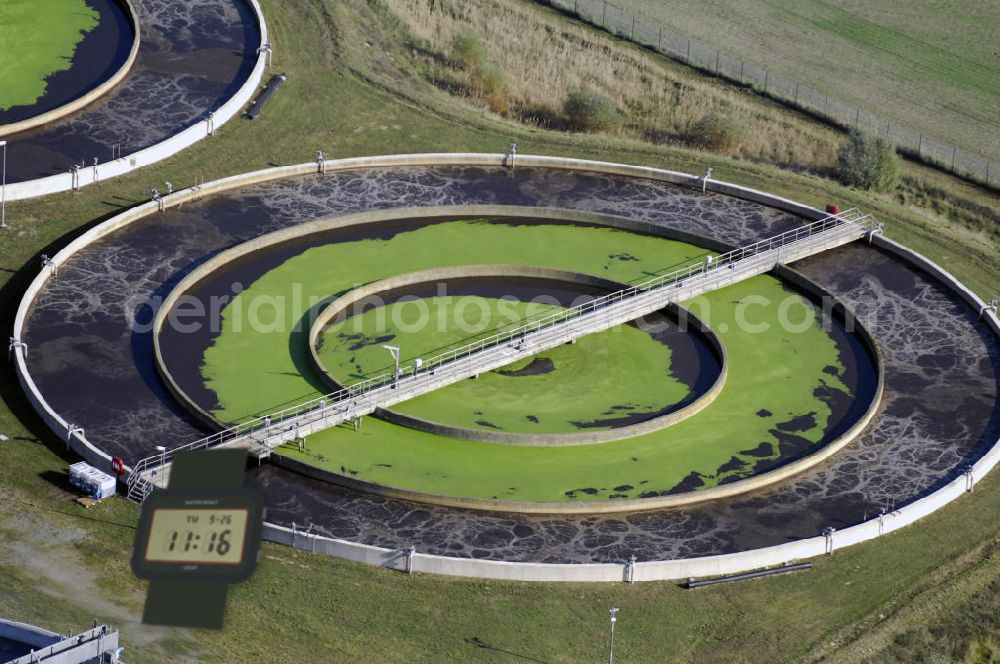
11:16
